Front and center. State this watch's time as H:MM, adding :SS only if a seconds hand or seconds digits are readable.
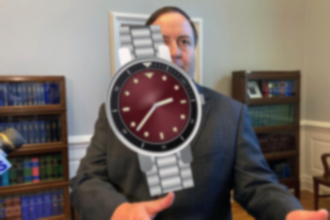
2:38
